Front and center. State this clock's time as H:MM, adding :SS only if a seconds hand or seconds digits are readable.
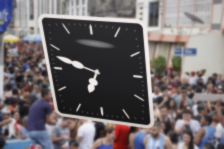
6:48
